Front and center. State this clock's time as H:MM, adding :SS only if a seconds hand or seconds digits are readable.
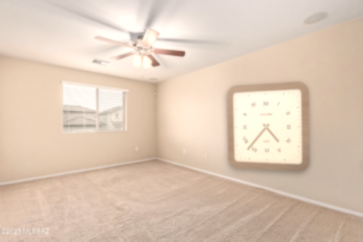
4:37
